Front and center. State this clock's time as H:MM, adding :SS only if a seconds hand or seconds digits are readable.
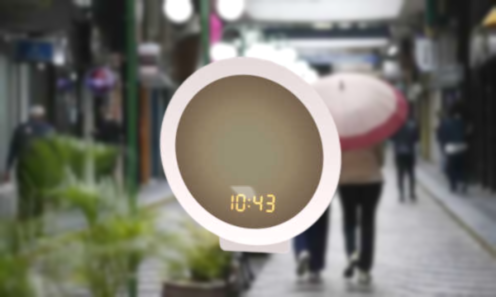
10:43
